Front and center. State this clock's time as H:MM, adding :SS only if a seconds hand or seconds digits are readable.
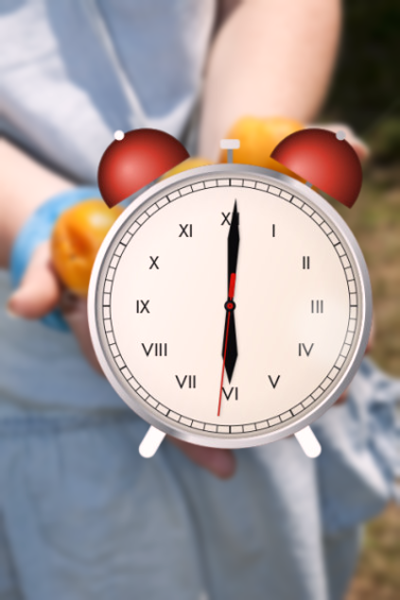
6:00:31
